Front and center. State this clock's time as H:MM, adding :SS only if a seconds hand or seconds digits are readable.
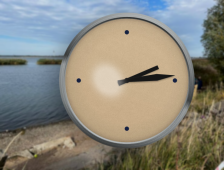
2:14
